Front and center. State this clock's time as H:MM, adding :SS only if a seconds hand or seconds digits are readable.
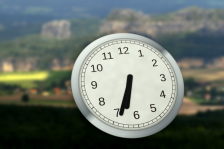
6:34
